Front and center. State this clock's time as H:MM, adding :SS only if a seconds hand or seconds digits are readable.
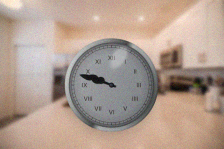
9:48
